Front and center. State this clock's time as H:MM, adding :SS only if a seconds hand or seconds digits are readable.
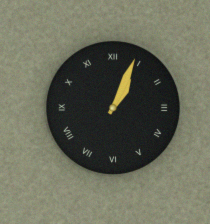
1:04
